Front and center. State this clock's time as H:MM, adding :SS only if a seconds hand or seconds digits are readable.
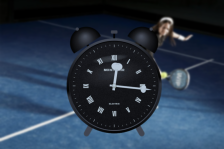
12:16
